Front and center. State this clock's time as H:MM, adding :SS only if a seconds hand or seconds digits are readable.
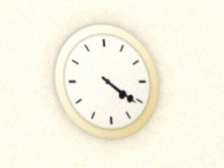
4:21
